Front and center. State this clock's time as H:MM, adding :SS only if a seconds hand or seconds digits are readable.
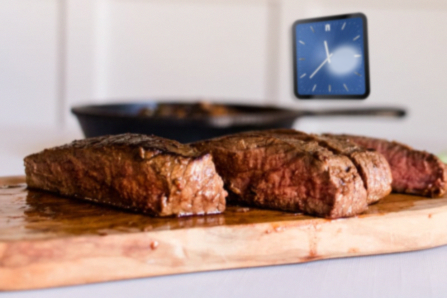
11:38
